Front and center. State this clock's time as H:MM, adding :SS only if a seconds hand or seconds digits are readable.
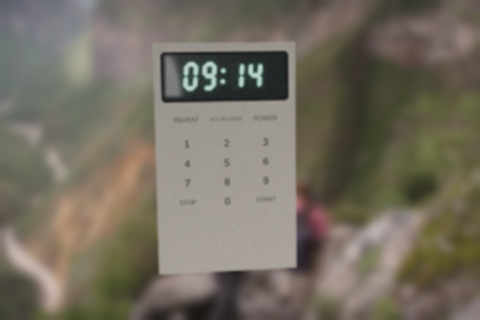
9:14
